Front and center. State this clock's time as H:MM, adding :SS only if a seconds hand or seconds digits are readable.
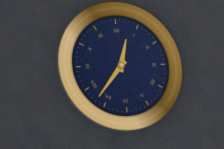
12:37
